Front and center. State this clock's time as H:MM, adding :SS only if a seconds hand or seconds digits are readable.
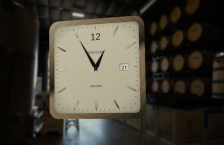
12:55
